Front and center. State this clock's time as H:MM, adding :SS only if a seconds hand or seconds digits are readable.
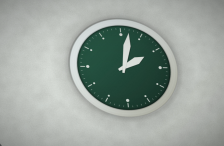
2:02
